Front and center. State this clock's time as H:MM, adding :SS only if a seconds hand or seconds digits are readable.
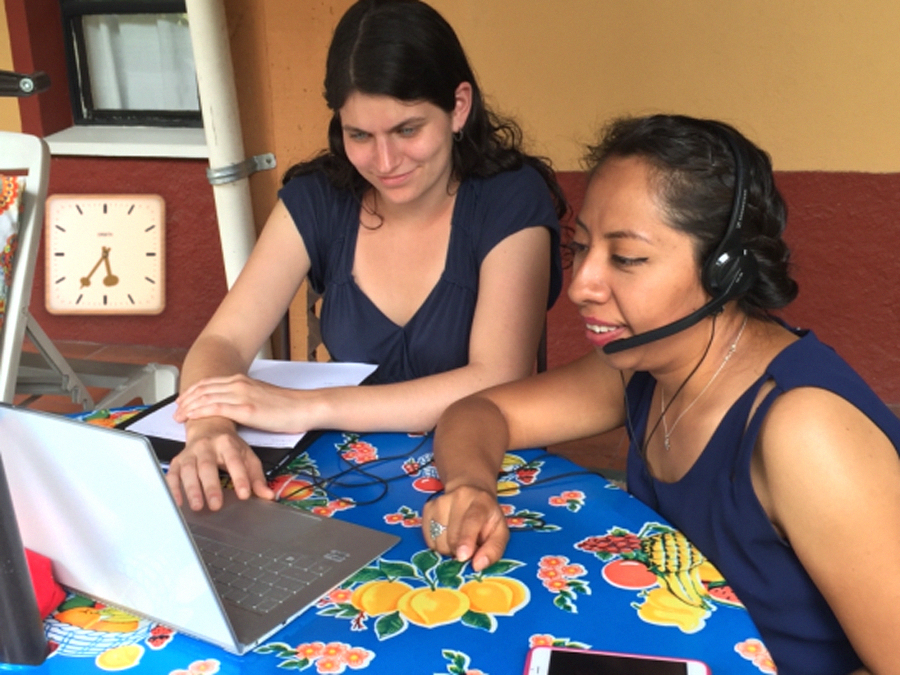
5:36
